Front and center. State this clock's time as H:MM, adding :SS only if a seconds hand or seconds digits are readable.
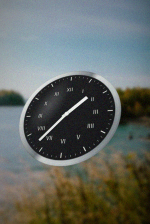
1:37
